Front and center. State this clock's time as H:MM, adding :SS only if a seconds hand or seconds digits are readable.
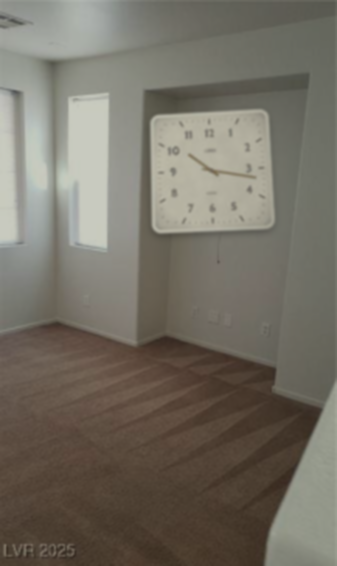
10:17
